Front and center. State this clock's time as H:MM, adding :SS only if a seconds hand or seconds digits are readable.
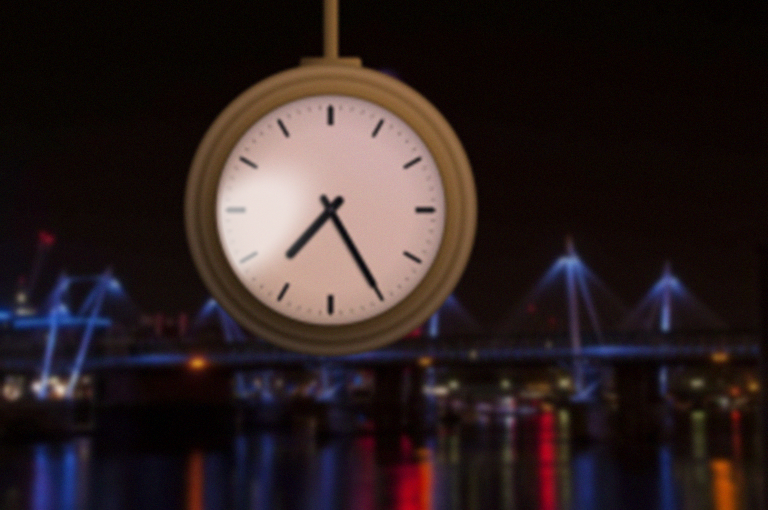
7:25
